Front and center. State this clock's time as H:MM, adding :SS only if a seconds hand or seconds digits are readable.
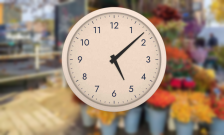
5:08
